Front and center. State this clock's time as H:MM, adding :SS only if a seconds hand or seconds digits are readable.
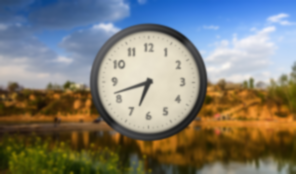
6:42
